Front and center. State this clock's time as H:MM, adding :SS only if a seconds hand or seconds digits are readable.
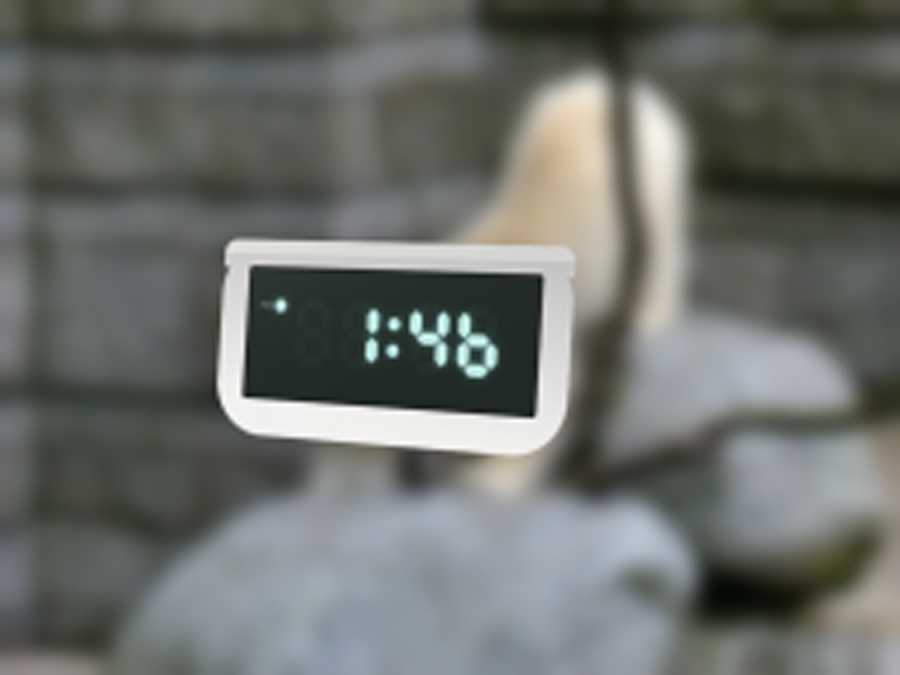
1:46
